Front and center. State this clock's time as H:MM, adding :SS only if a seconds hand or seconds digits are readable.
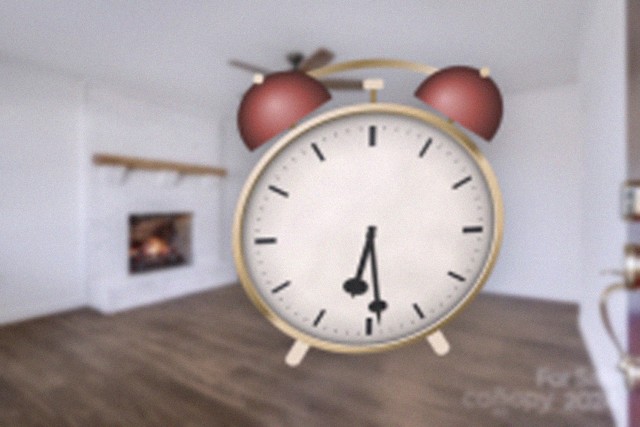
6:29
